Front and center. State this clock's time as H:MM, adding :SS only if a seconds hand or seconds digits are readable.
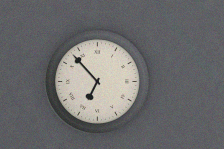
6:53
